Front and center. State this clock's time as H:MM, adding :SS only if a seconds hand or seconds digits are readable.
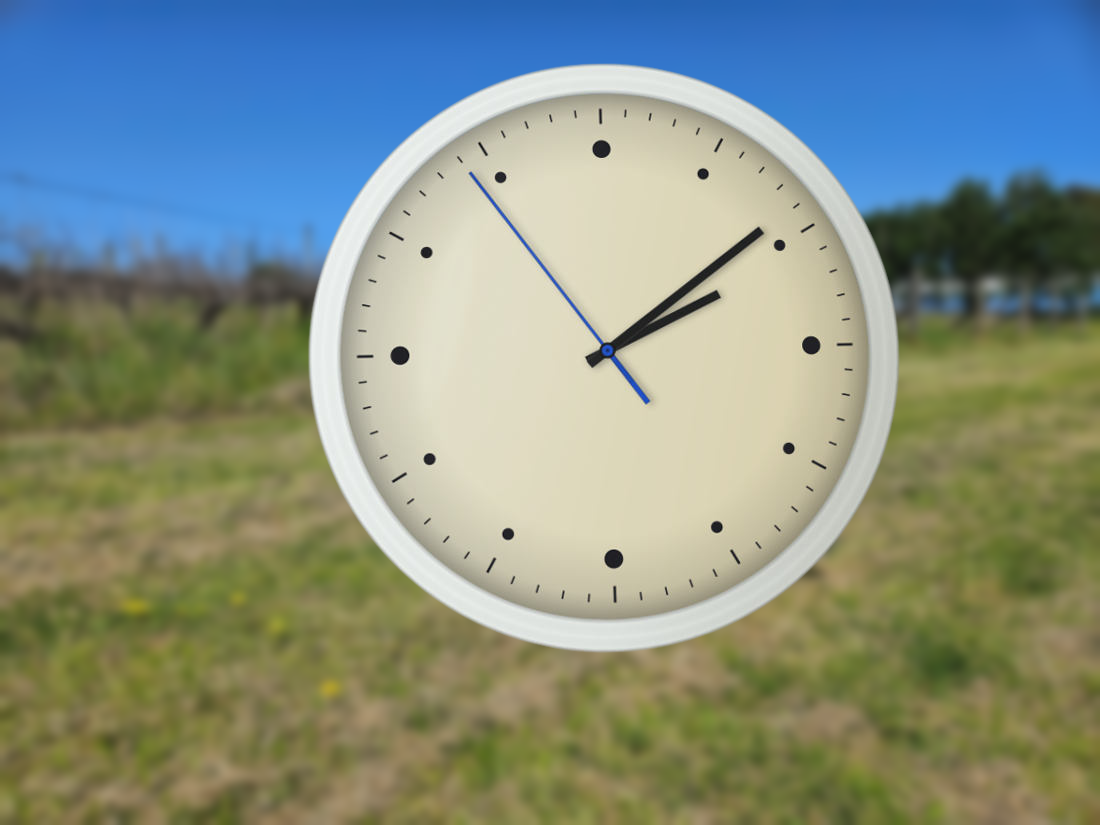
2:08:54
